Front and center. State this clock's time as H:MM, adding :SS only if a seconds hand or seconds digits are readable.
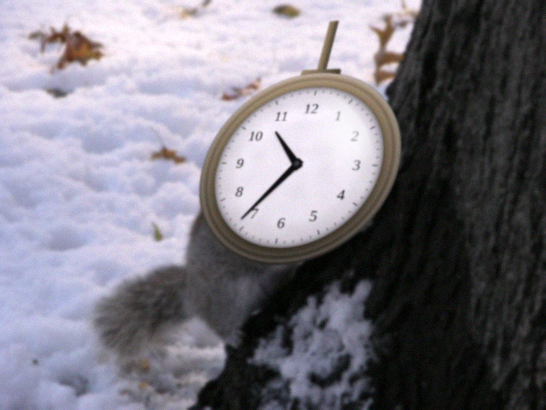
10:36
